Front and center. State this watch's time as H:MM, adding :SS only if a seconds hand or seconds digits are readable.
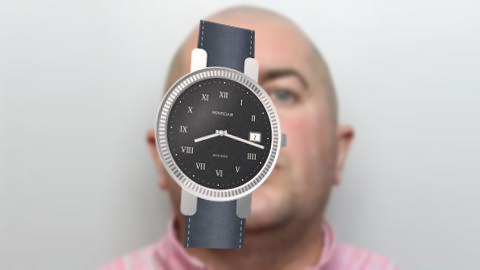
8:17
